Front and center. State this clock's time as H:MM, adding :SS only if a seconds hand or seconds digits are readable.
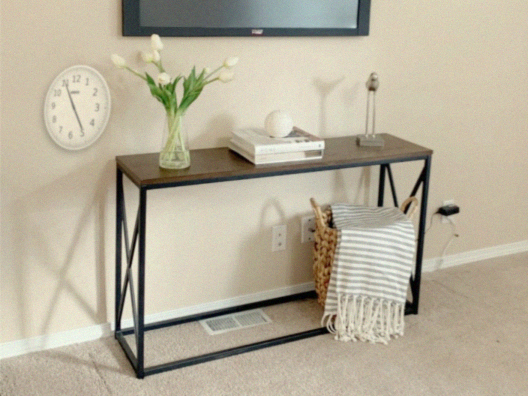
4:55
